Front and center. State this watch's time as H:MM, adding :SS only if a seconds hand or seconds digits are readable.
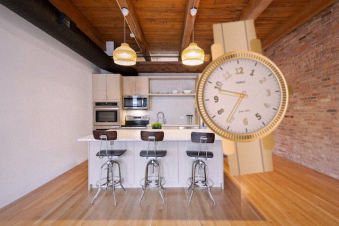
9:36
